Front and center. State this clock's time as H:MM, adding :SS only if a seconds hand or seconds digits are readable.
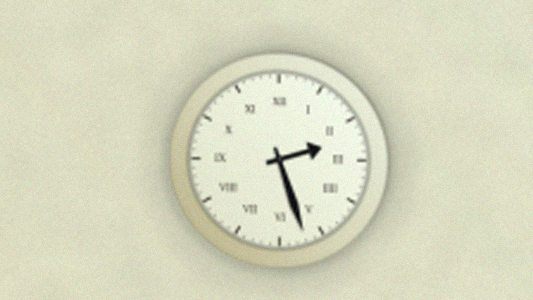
2:27
